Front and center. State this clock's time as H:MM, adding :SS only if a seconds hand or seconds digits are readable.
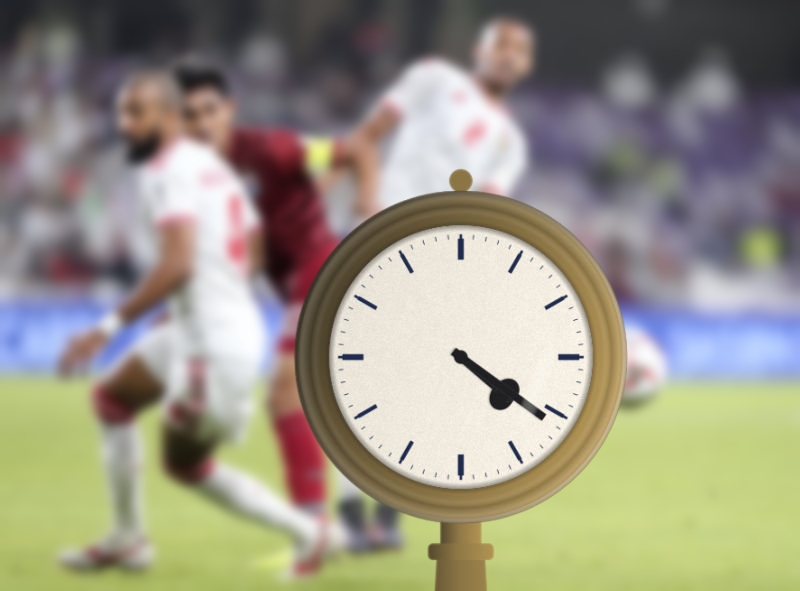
4:21
